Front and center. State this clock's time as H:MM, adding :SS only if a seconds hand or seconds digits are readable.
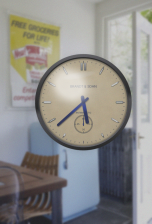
5:38
